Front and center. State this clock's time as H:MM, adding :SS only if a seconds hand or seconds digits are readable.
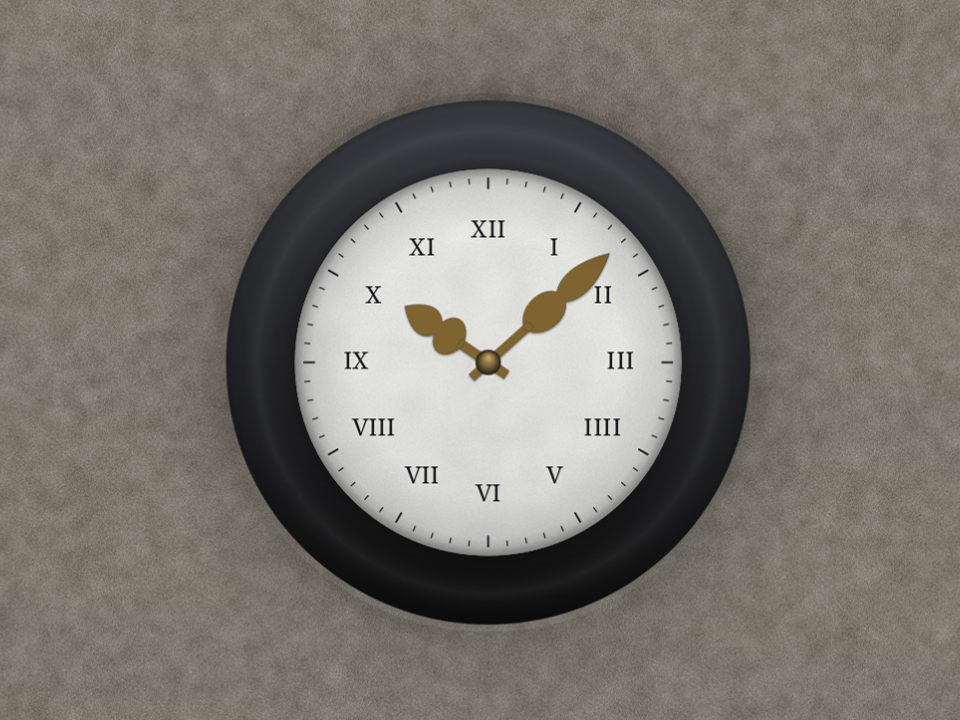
10:08
